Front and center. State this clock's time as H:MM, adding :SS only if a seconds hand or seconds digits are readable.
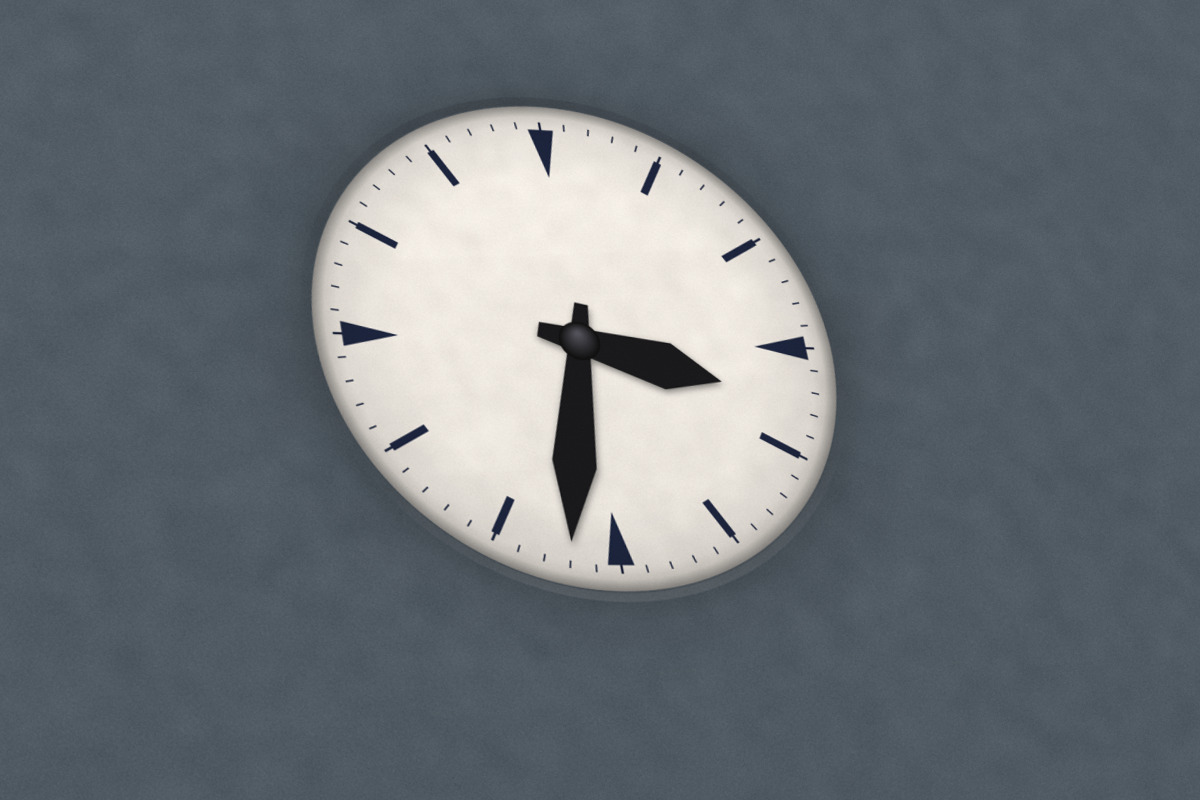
3:32
